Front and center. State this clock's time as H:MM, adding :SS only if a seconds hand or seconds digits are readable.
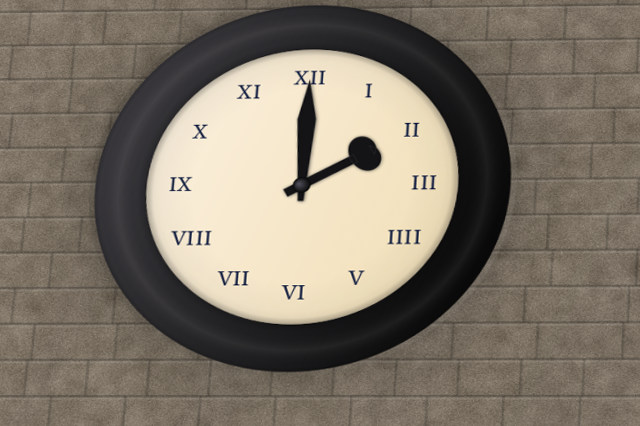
2:00
